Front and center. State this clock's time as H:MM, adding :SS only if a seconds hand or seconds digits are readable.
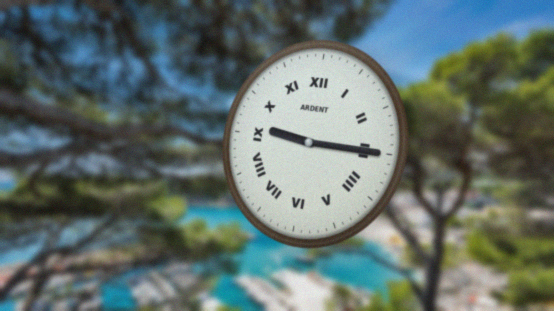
9:15
